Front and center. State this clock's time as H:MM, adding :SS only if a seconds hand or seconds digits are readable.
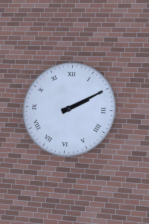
2:10
